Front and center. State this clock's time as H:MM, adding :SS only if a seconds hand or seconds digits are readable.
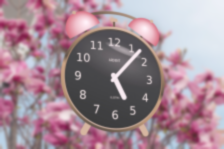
5:07
